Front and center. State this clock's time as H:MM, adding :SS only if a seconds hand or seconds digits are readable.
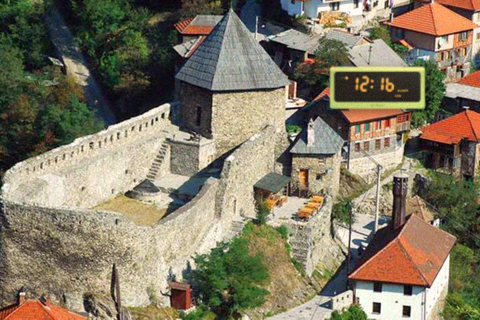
12:16
